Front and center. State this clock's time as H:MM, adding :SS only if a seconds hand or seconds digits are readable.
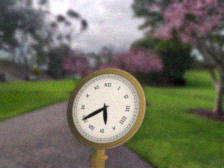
5:40
